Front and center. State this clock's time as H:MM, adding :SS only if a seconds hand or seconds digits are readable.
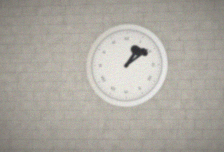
1:09
